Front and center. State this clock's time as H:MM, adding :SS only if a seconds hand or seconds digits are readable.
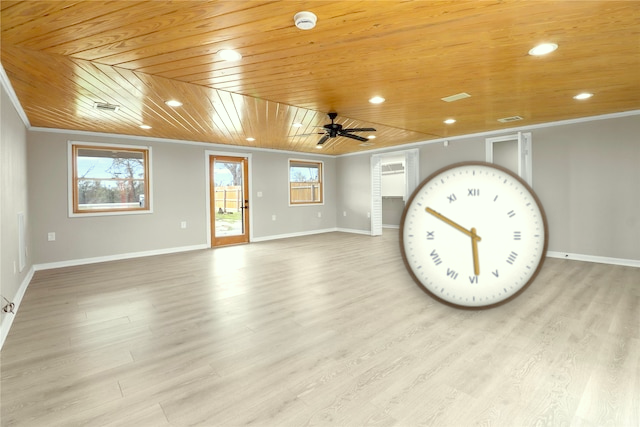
5:50
